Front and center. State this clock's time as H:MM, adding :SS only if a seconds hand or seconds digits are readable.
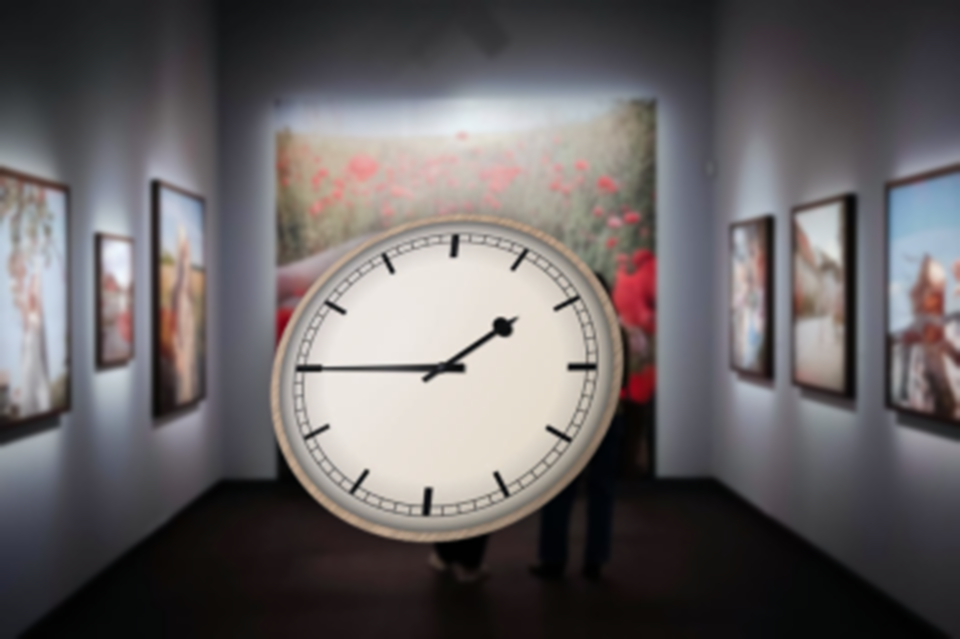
1:45
